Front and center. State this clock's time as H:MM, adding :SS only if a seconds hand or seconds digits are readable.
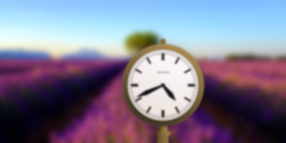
4:41
